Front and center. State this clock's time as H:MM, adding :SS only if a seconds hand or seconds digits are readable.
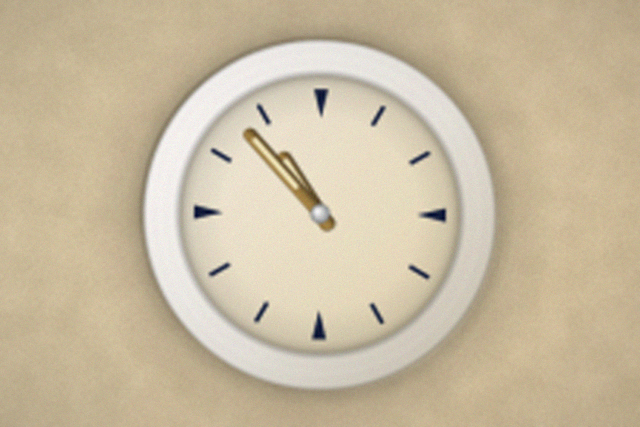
10:53
